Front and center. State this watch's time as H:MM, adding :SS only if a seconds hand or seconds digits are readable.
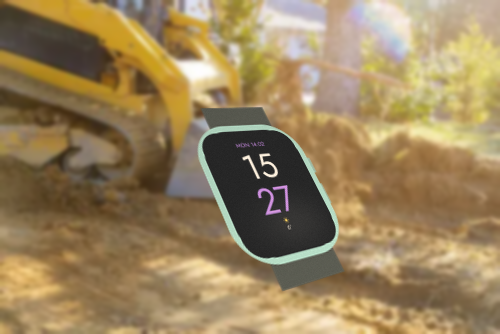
15:27
